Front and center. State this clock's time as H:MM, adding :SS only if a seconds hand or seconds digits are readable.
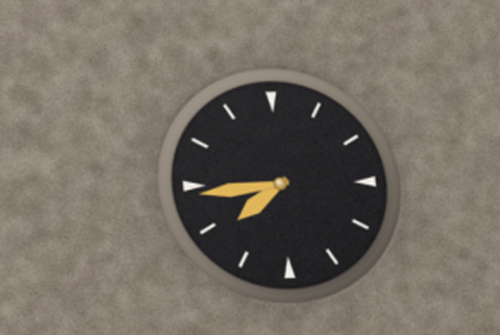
7:44
